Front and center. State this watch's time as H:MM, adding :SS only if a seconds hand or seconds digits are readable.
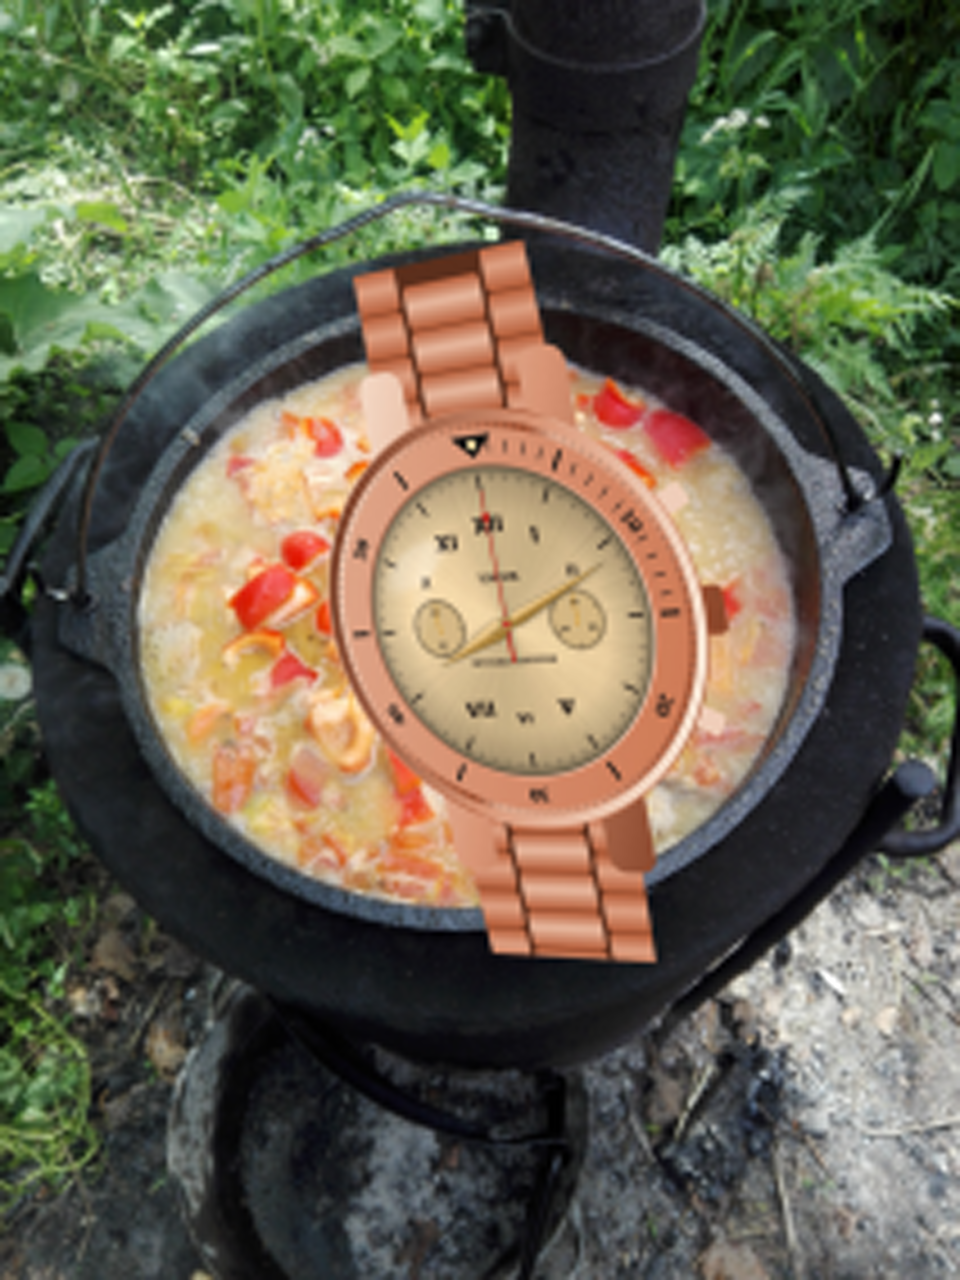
8:11
